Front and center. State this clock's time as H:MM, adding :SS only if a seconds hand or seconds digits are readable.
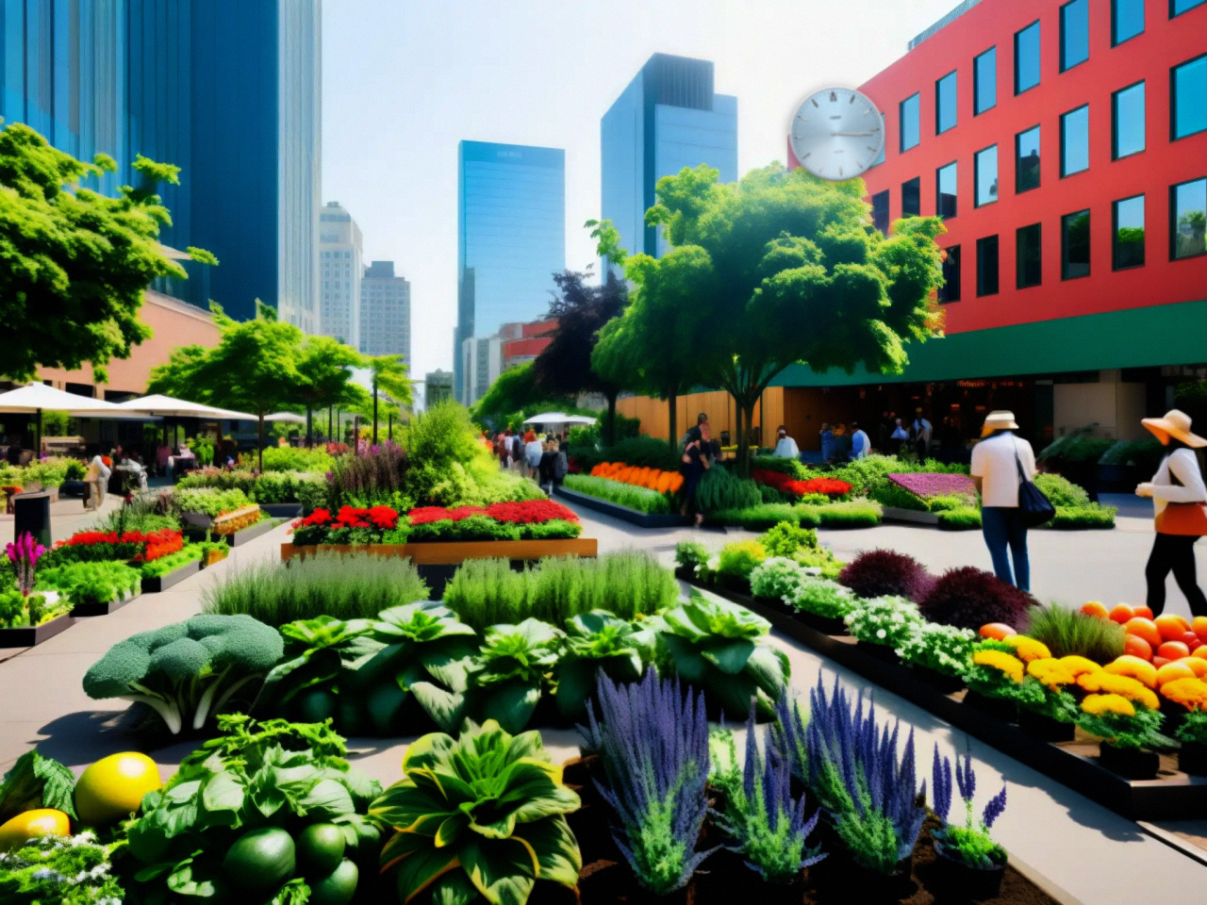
3:16
